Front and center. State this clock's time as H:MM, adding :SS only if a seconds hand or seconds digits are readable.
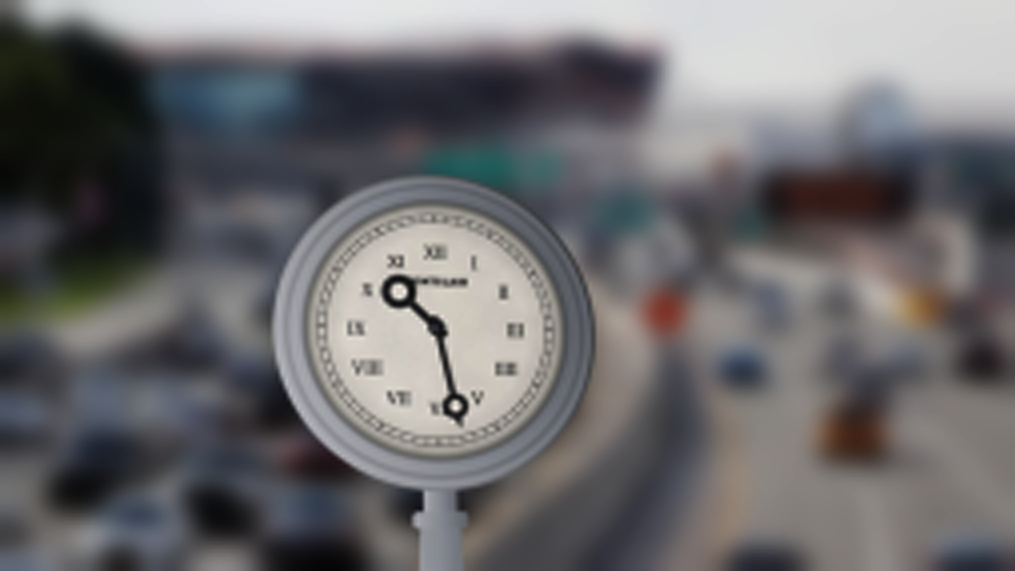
10:28
